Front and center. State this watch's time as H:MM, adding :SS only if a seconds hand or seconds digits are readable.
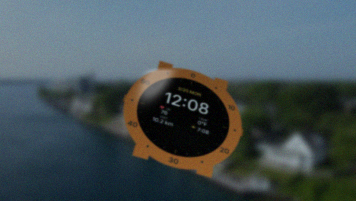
12:08
